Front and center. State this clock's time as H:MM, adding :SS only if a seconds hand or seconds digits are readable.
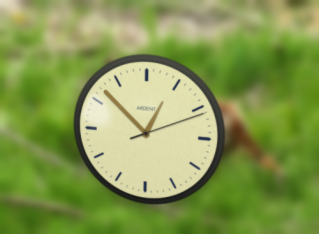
12:52:11
